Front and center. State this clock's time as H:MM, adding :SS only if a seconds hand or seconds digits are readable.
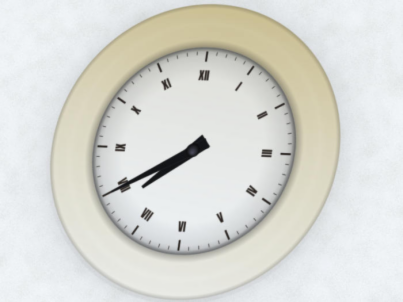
7:40
